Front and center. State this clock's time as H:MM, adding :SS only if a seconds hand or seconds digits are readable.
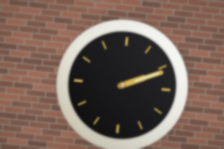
2:11
